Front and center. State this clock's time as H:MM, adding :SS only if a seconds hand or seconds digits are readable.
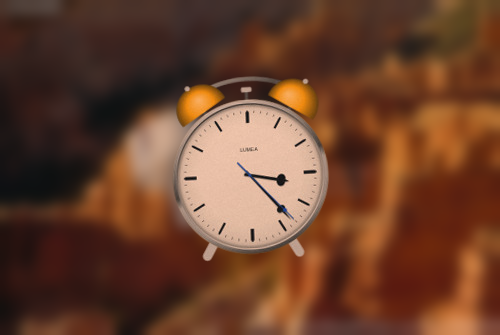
3:23:23
